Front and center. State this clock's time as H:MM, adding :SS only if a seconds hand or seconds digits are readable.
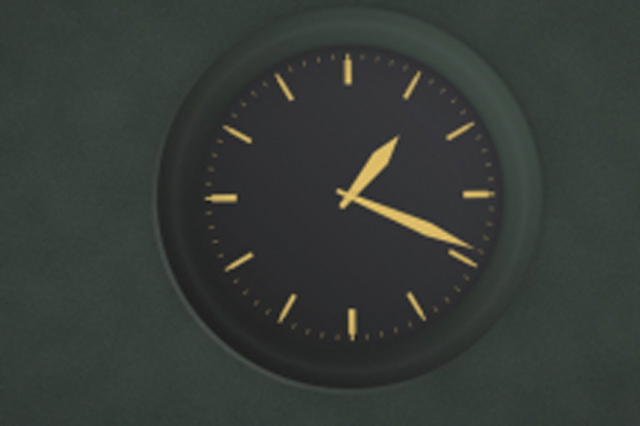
1:19
